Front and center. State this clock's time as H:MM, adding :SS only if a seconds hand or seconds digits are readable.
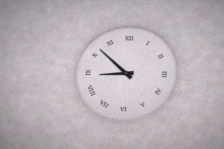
8:52
